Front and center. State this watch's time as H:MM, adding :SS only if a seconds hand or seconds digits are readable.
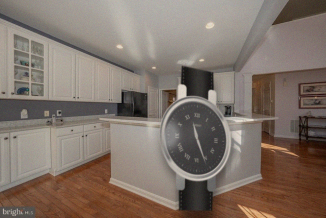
11:26
